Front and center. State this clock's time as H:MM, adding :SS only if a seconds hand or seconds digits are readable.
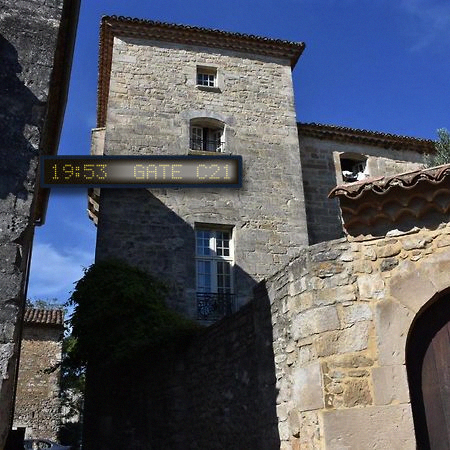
19:53
